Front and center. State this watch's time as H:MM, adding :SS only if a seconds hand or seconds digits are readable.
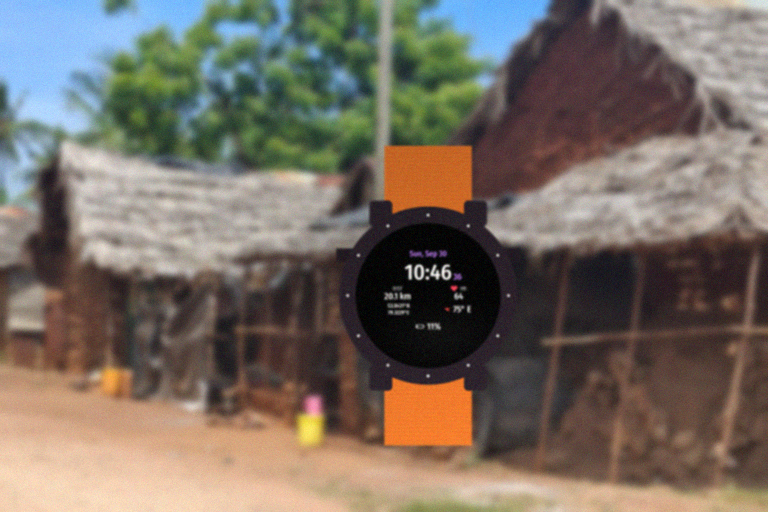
10:46
